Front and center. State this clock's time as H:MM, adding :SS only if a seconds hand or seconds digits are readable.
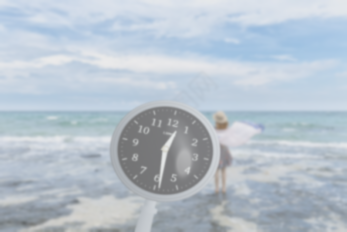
12:29
